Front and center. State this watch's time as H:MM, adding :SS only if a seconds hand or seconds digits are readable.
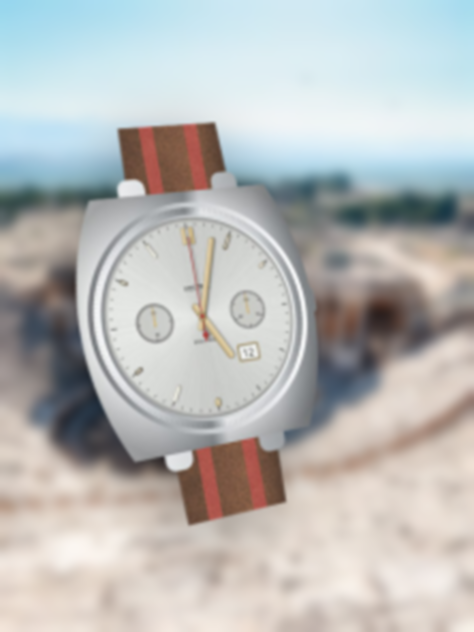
5:03
